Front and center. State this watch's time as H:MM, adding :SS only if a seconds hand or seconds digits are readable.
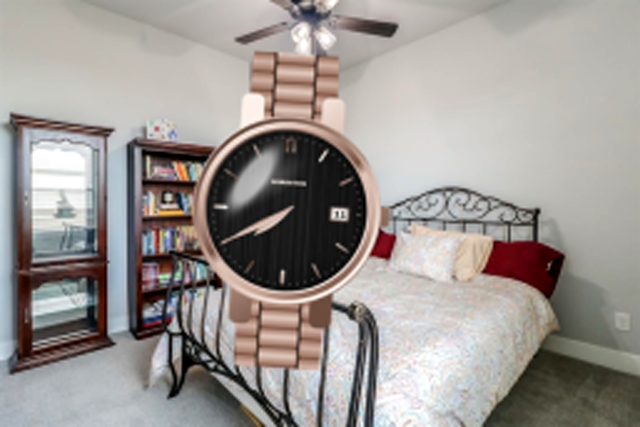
7:40
